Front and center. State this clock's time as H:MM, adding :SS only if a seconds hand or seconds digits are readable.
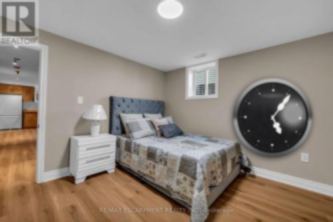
5:06
